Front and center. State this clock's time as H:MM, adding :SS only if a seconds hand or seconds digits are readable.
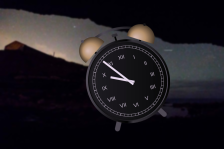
9:54
